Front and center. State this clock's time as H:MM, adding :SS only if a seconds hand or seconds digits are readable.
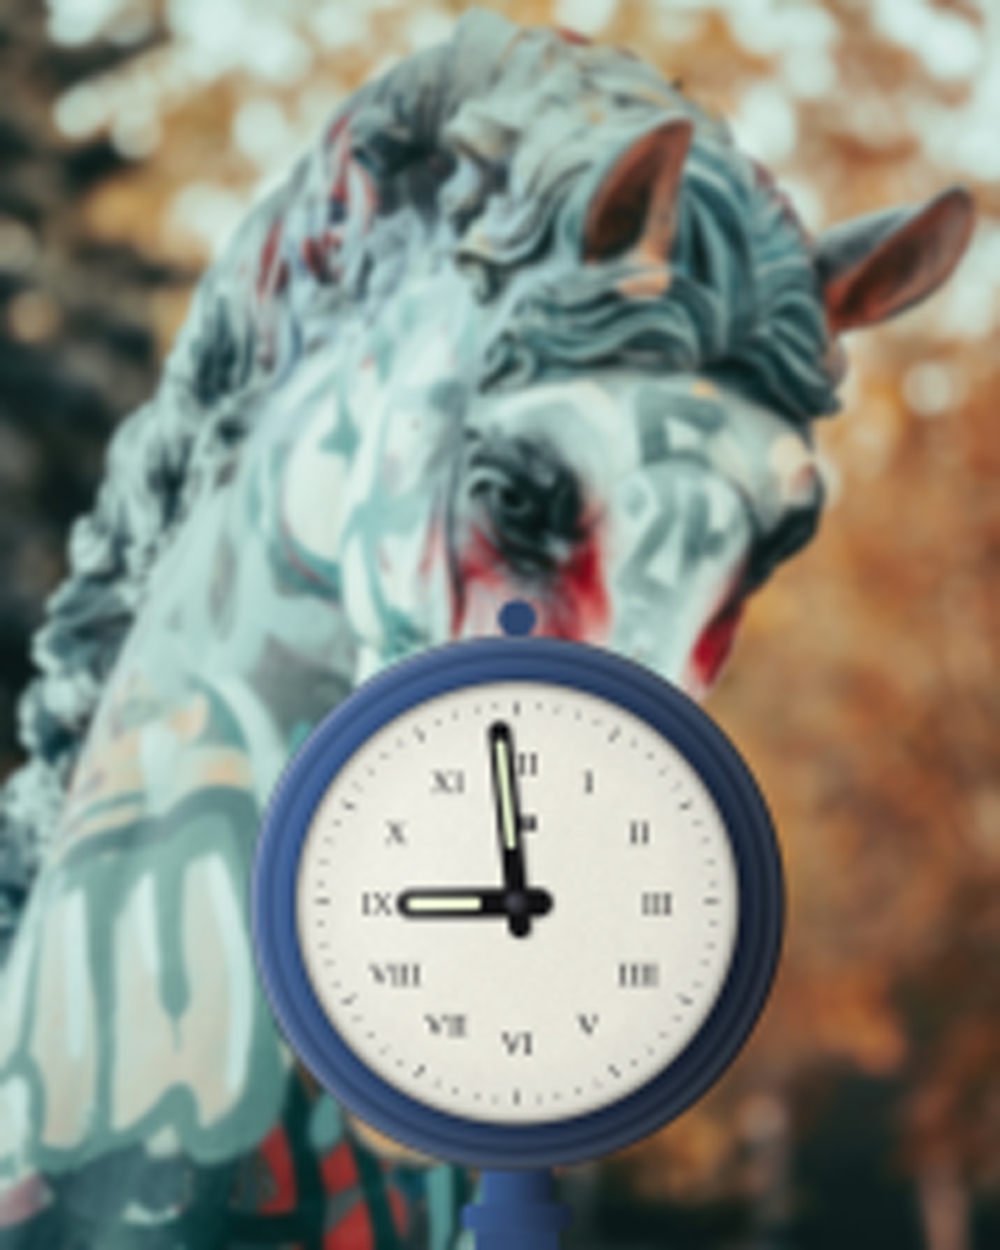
8:59
